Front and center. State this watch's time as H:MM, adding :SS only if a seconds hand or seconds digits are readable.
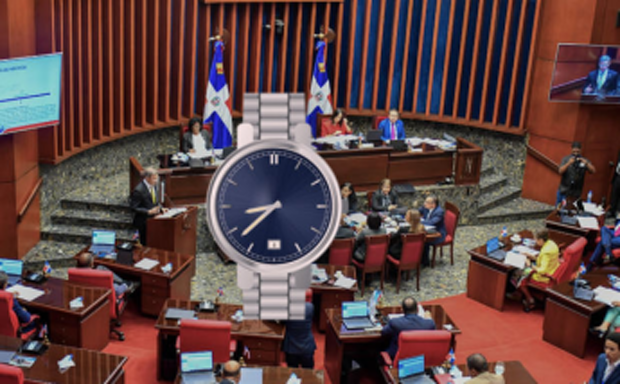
8:38
